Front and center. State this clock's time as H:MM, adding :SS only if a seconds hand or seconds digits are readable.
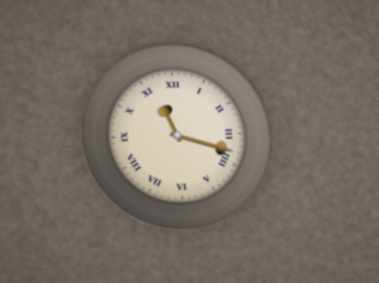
11:18
